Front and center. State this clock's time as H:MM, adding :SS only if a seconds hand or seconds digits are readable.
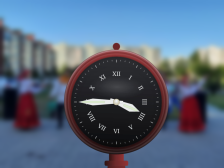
3:45
